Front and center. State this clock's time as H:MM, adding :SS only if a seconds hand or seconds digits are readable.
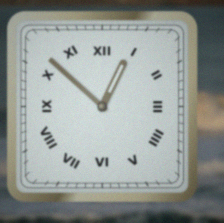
12:52
